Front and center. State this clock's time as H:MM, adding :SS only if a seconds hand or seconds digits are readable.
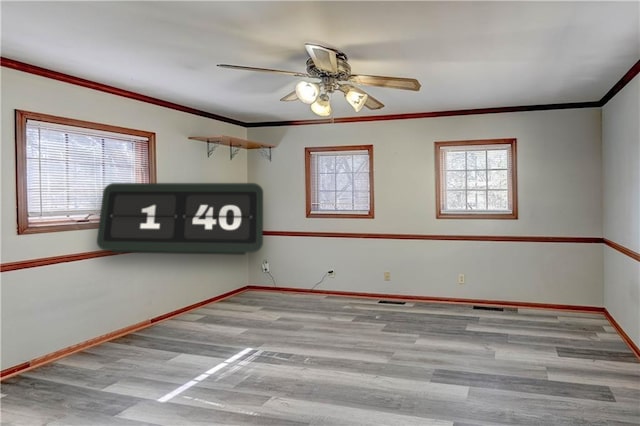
1:40
